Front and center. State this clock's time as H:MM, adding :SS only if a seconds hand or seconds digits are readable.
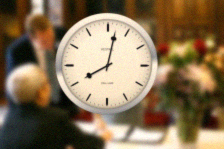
8:02
